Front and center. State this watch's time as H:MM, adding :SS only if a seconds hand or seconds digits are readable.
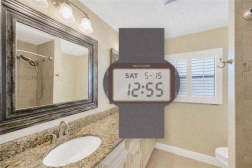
12:55
